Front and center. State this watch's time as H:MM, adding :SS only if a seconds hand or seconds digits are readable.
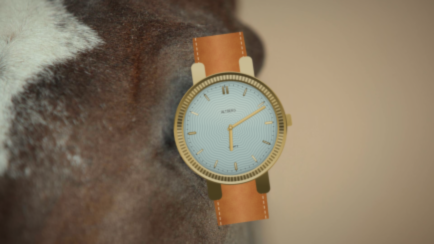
6:11
